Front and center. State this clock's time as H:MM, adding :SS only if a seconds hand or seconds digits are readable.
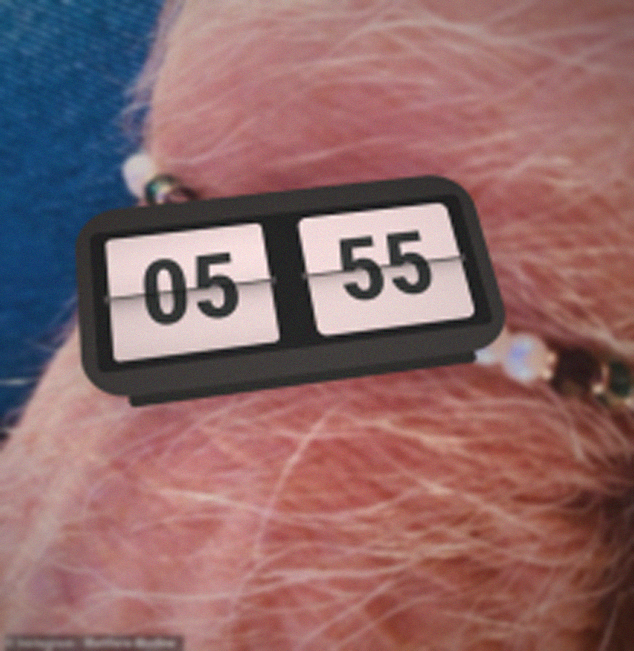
5:55
